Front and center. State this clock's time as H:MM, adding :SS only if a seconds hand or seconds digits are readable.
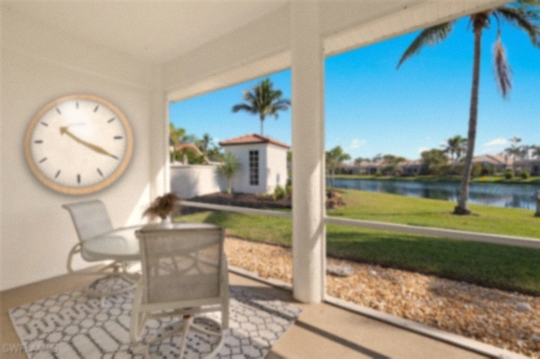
10:20
